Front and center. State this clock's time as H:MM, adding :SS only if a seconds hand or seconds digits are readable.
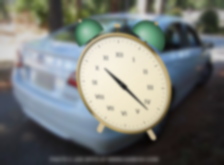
10:22
